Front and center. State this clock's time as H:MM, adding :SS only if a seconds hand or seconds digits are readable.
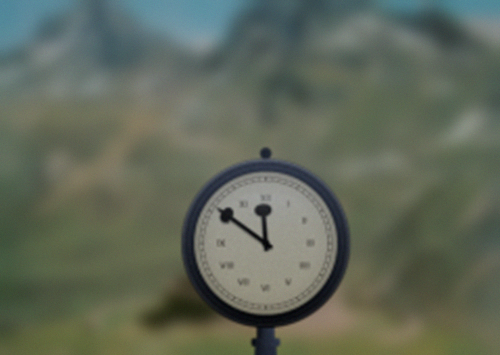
11:51
